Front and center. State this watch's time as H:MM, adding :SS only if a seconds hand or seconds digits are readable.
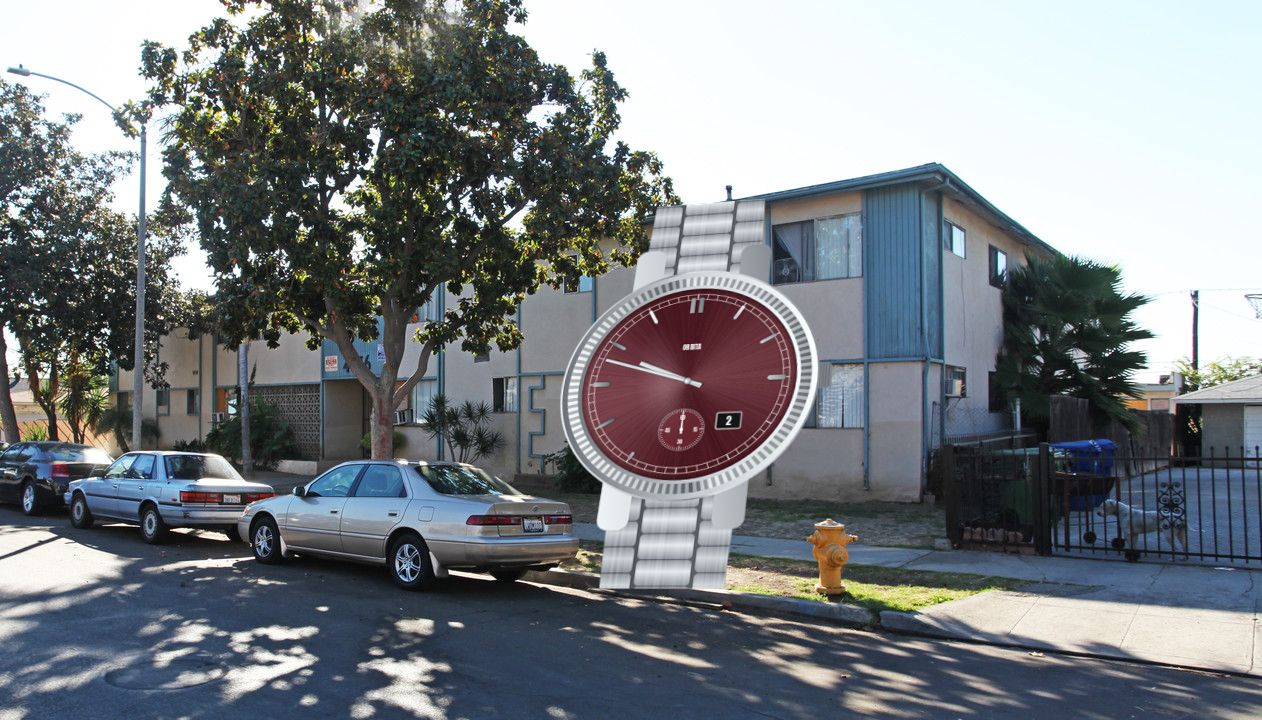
9:48
